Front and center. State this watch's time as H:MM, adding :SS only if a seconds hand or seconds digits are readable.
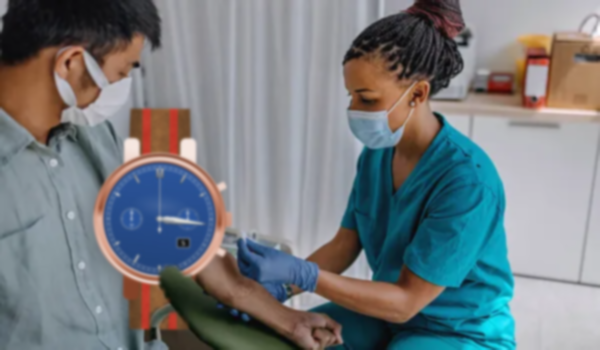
3:16
